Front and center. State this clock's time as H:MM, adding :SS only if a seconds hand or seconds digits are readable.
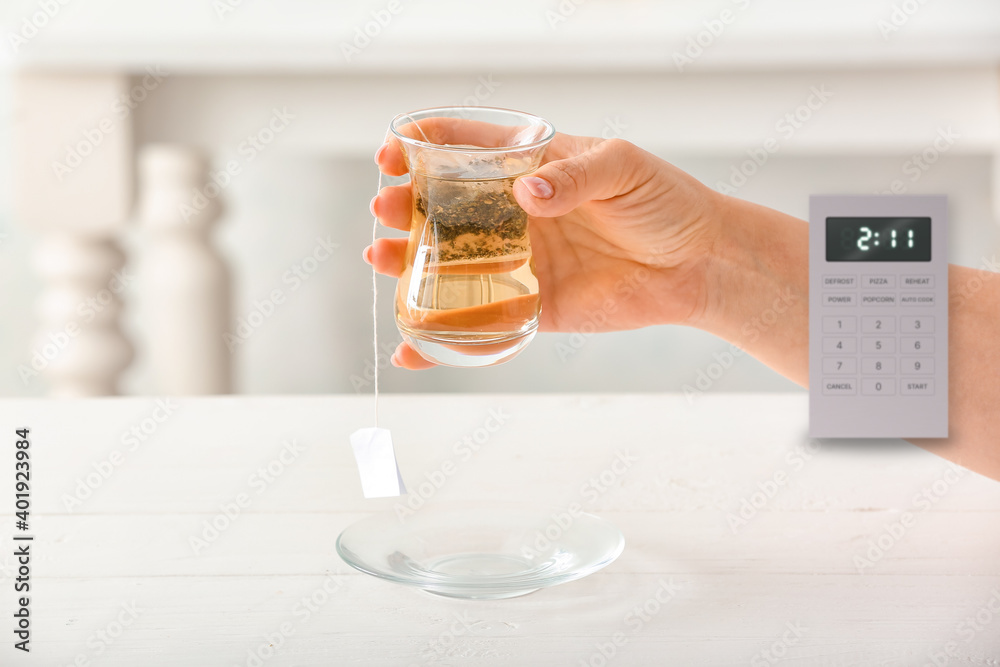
2:11
